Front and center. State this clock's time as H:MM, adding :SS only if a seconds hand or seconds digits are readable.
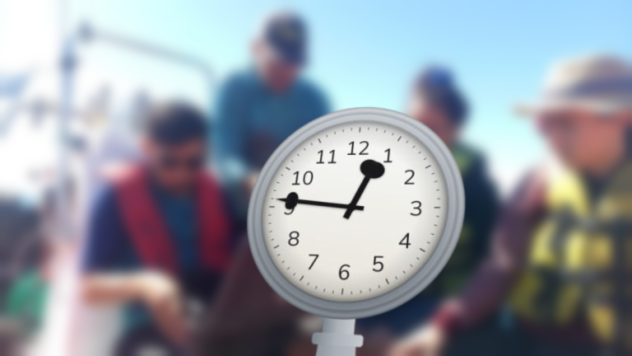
12:46
